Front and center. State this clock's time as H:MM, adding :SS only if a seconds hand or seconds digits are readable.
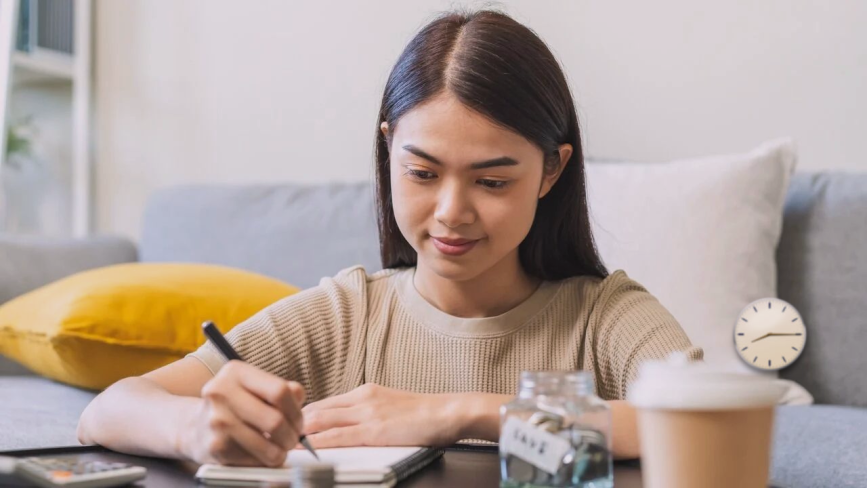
8:15
